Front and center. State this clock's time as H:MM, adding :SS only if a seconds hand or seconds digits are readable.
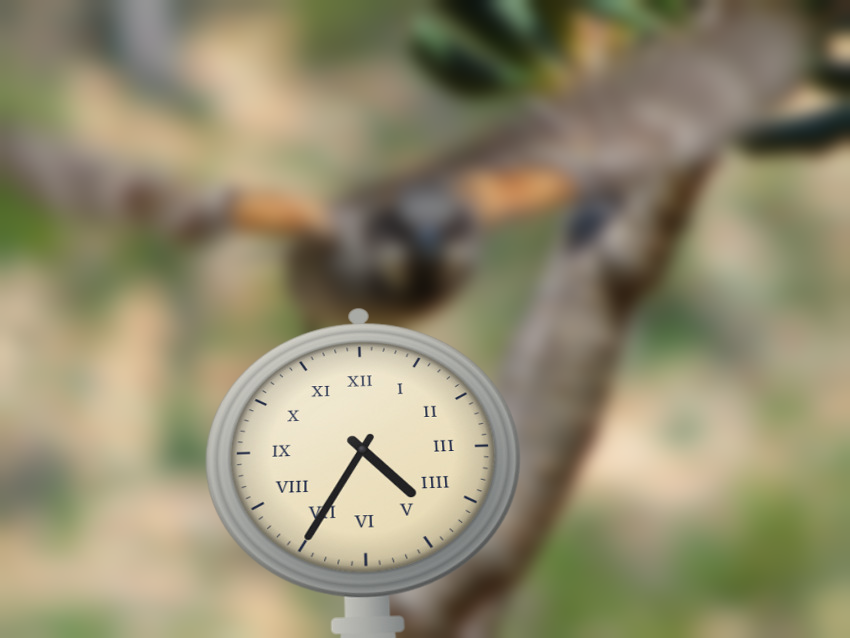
4:35
